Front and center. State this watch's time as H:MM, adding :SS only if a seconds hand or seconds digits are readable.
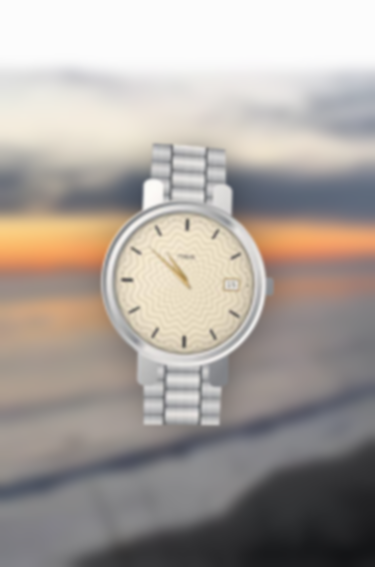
10:52
